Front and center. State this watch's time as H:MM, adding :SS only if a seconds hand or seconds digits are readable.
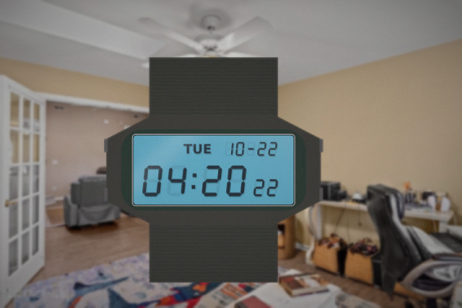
4:20:22
